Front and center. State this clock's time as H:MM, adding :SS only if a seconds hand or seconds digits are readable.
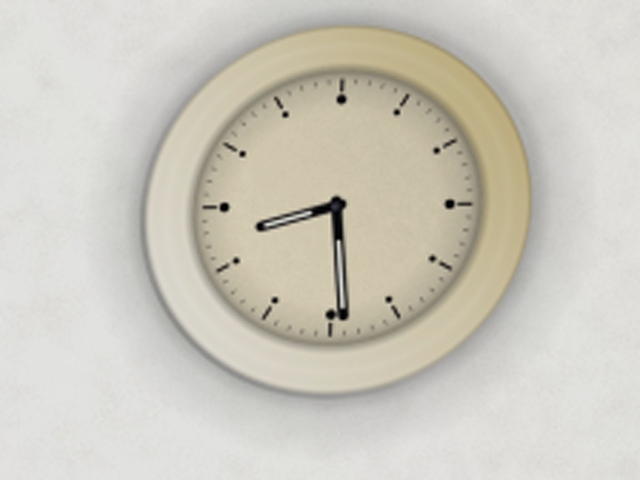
8:29
